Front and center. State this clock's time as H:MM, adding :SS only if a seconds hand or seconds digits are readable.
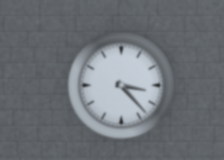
3:23
